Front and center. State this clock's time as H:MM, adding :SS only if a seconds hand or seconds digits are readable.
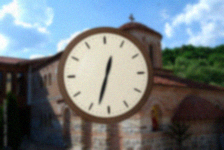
12:33
